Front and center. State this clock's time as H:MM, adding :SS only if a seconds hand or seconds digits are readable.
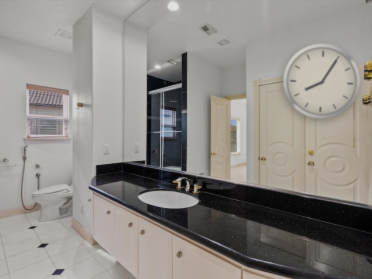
8:05
